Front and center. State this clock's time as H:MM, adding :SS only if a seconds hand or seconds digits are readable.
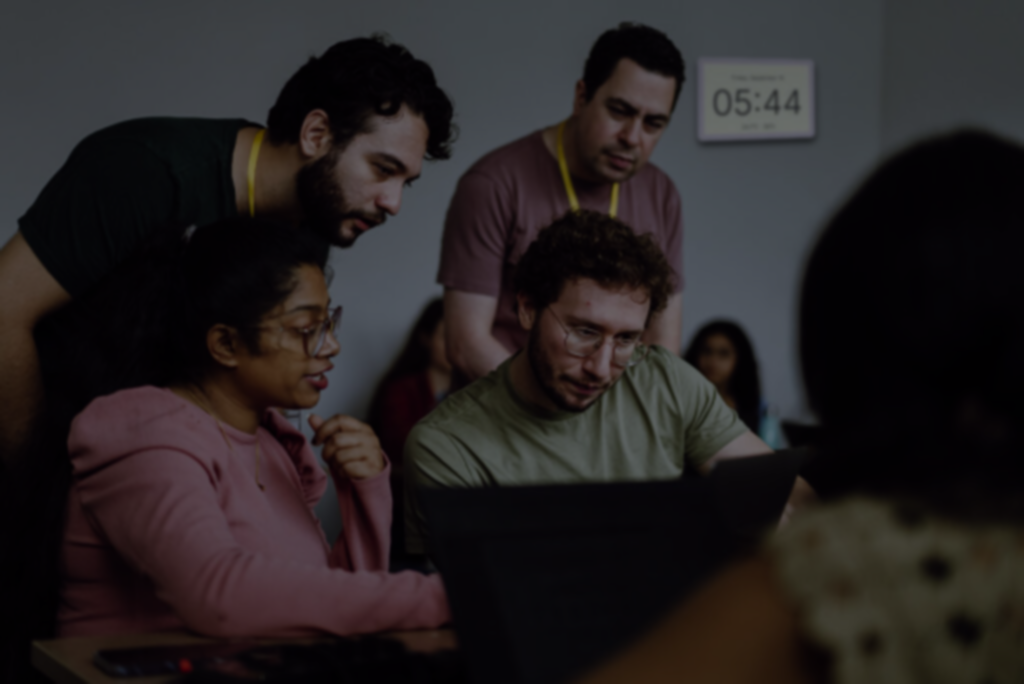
5:44
